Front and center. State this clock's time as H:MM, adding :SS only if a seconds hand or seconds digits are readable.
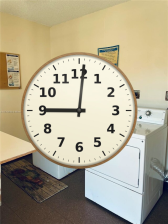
9:01
